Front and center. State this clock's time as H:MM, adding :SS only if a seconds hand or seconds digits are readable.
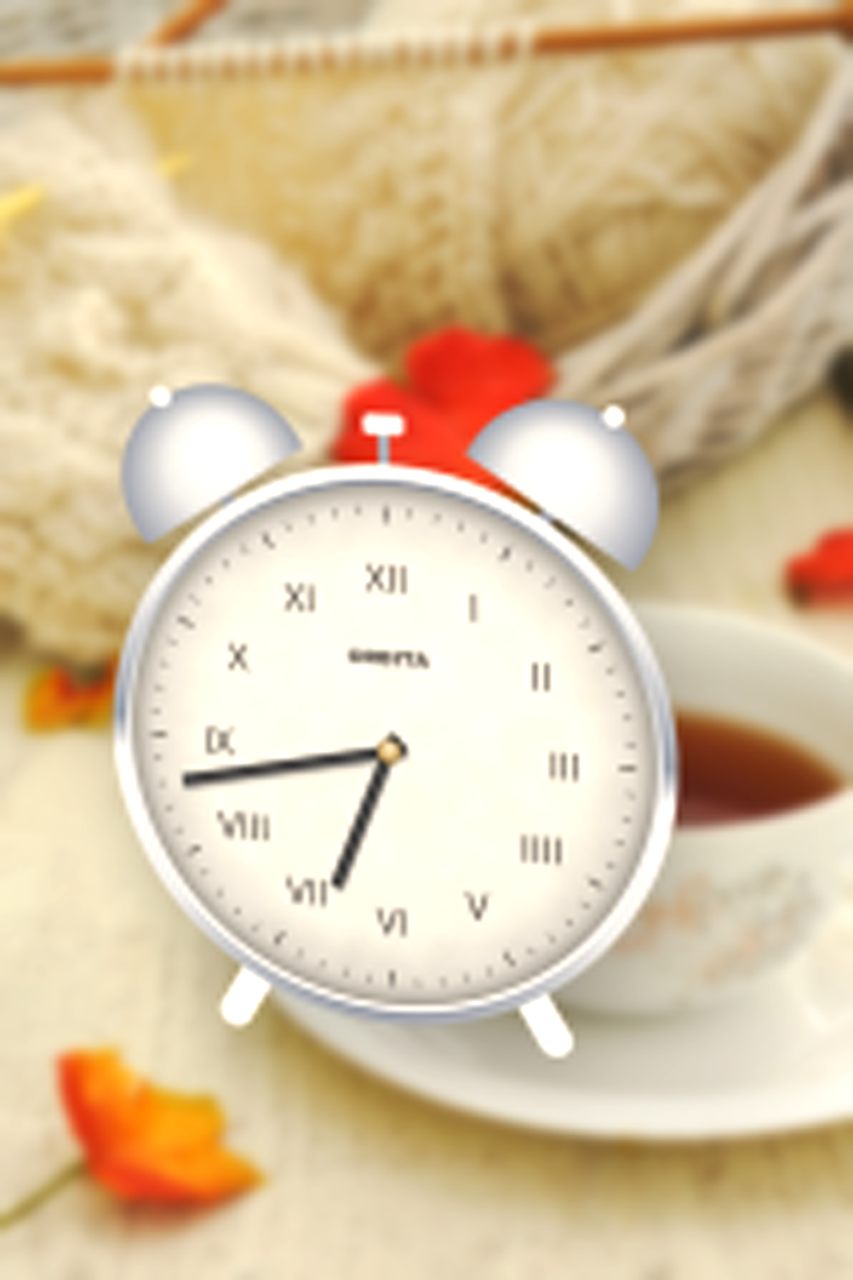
6:43
